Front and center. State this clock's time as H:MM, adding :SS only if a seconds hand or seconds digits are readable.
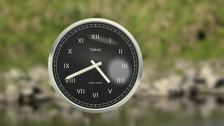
4:41
